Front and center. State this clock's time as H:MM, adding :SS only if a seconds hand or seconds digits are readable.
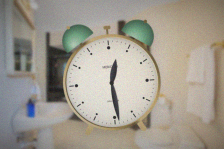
12:29
